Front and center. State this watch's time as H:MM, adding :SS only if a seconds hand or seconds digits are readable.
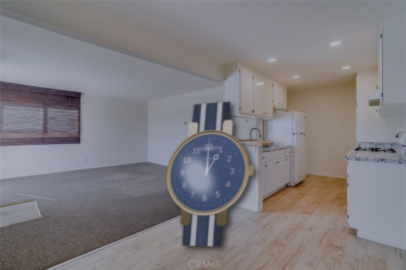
1:00
